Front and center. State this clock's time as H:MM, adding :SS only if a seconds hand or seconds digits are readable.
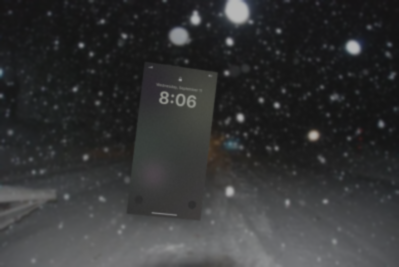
8:06
